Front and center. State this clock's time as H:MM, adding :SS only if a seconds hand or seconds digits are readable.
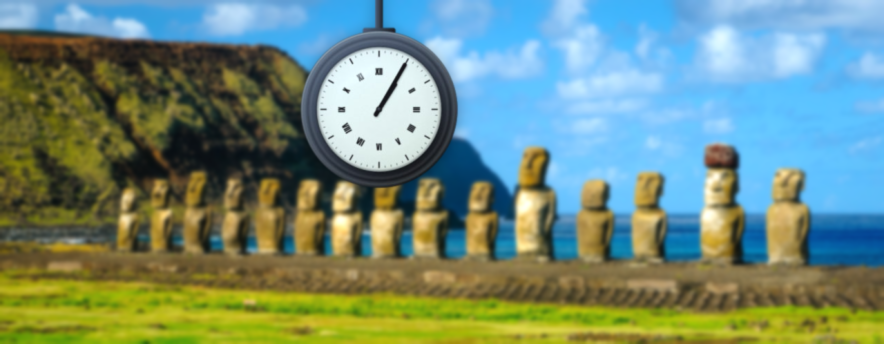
1:05
